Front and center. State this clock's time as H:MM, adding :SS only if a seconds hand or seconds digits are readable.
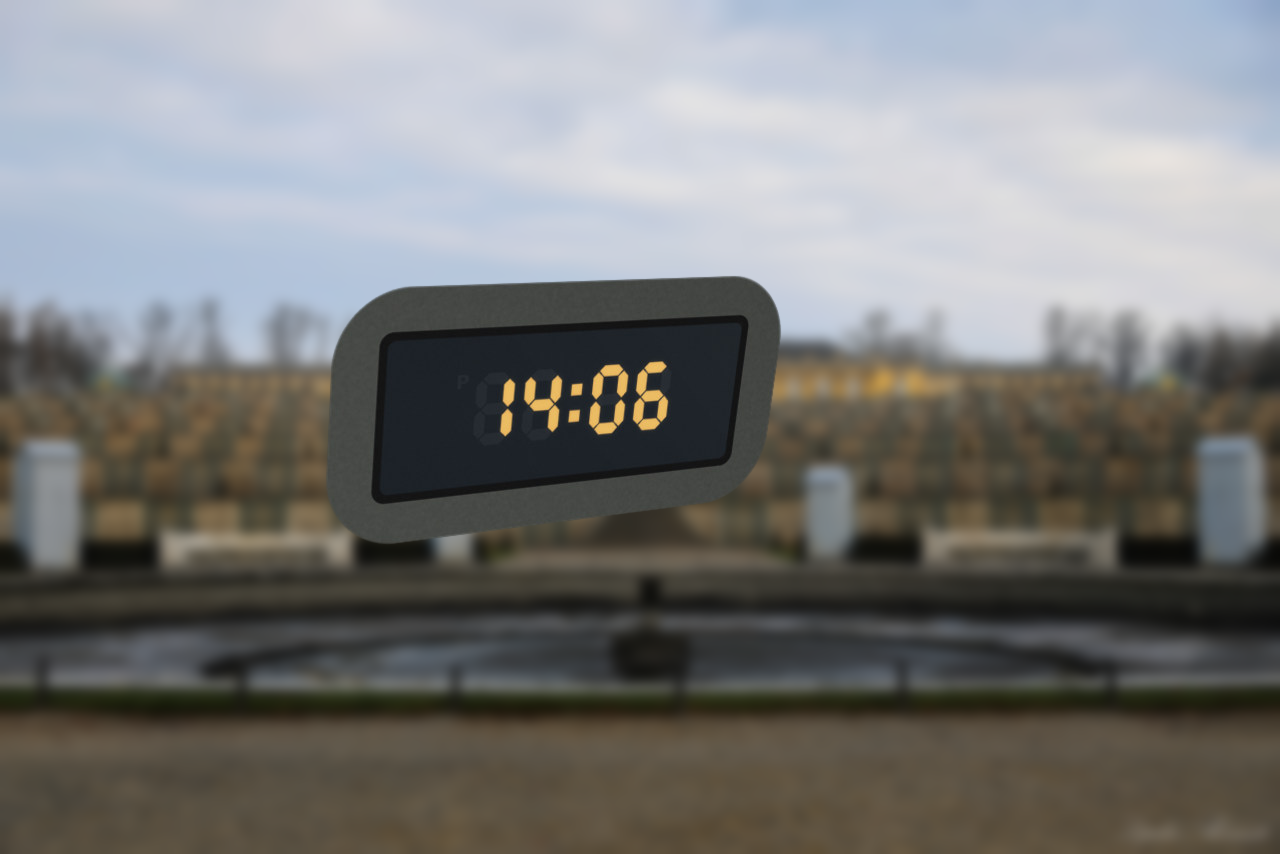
14:06
